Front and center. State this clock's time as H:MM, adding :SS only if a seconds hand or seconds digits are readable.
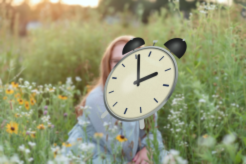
1:56
